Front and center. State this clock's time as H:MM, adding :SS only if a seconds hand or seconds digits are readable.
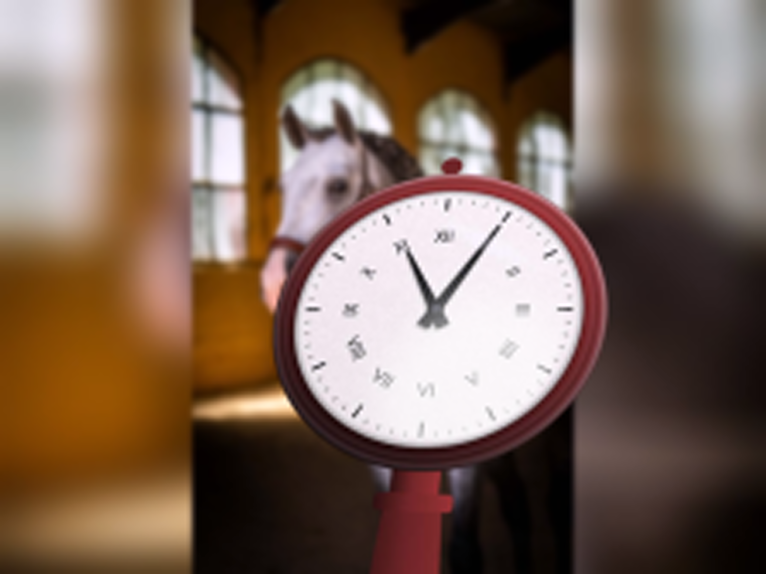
11:05
